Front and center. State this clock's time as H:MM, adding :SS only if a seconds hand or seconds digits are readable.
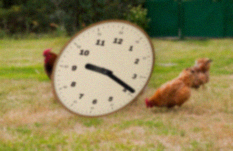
9:19
